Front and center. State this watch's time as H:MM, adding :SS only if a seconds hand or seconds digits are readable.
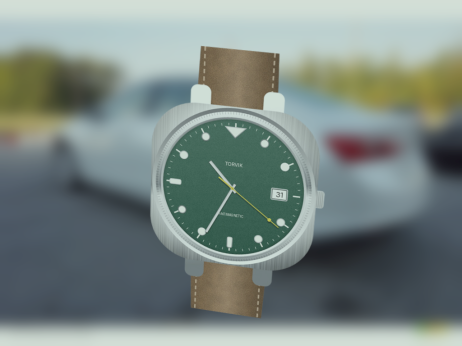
10:34:21
